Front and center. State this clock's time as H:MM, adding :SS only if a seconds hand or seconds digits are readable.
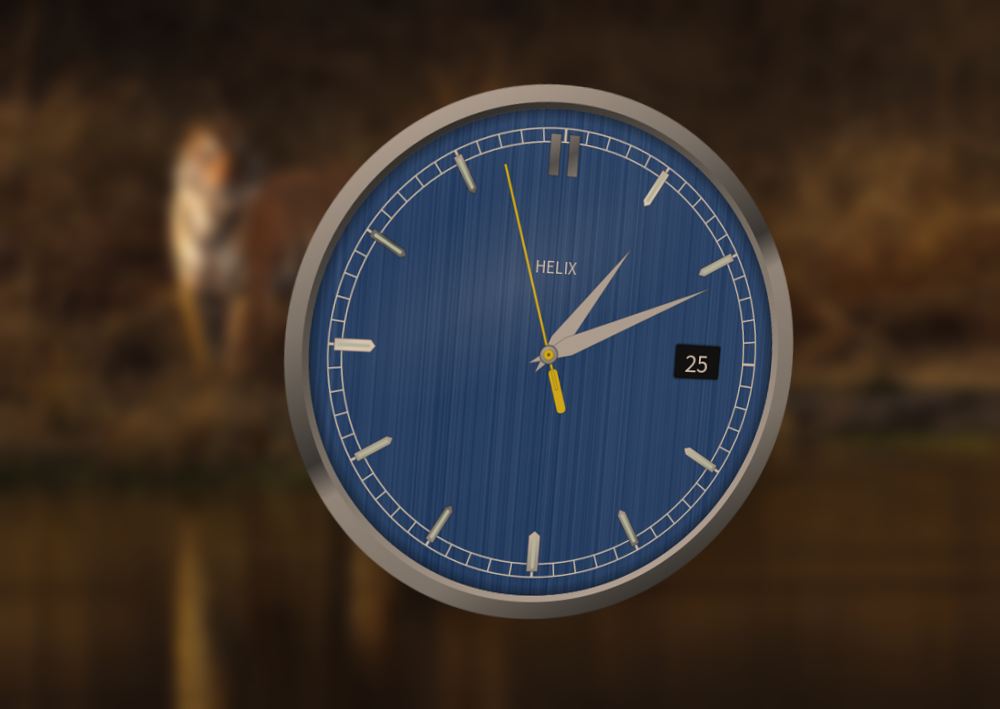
1:10:57
